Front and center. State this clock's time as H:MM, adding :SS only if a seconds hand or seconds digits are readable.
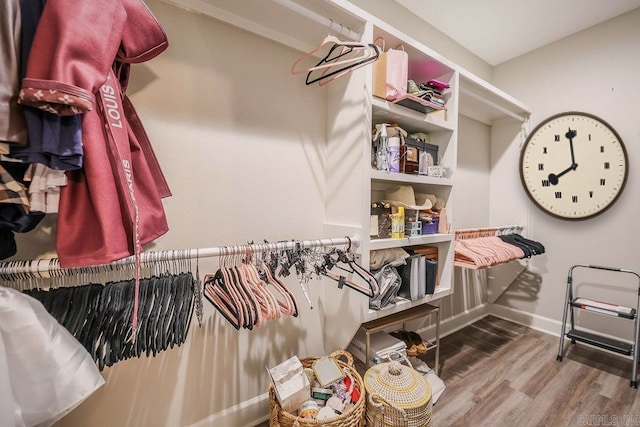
7:59
